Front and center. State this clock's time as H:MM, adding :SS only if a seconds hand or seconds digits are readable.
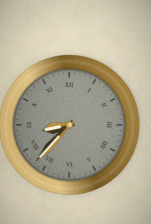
8:37
